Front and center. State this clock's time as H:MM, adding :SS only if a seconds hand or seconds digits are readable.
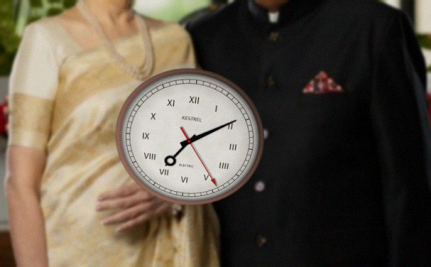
7:09:24
